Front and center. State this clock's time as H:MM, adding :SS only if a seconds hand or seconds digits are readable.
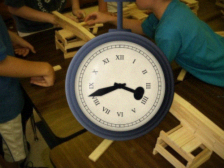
3:42
